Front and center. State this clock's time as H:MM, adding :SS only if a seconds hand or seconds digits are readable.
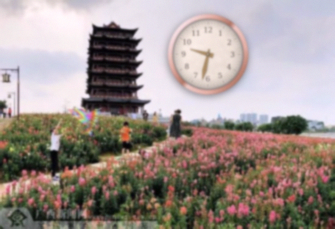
9:32
